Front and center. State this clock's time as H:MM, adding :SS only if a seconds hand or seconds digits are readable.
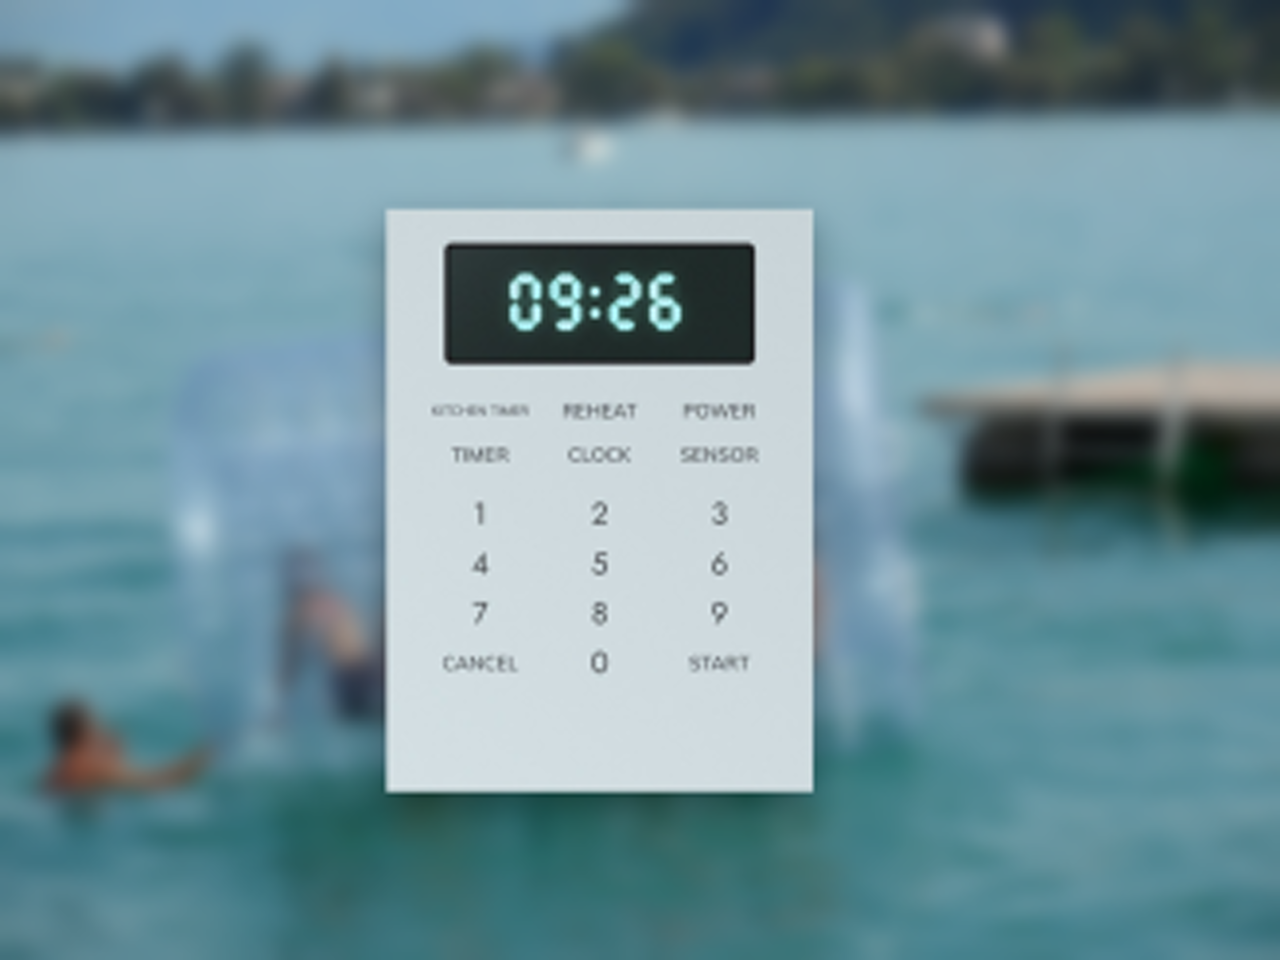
9:26
